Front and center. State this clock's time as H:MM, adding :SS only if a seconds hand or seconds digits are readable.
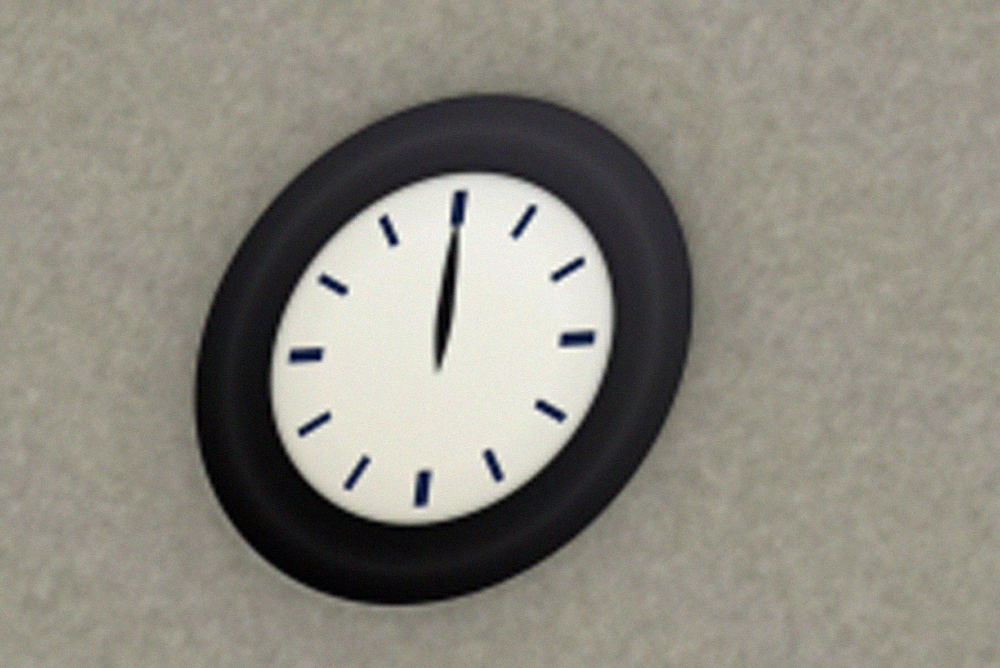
12:00
